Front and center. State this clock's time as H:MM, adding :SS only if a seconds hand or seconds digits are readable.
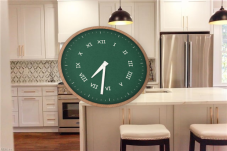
7:32
